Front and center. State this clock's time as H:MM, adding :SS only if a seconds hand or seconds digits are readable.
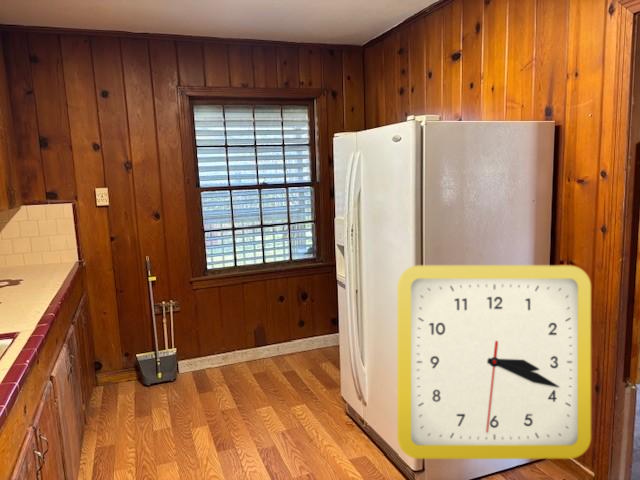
3:18:31
